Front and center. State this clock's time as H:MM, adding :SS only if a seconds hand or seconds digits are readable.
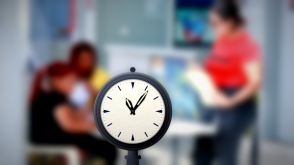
11:06
